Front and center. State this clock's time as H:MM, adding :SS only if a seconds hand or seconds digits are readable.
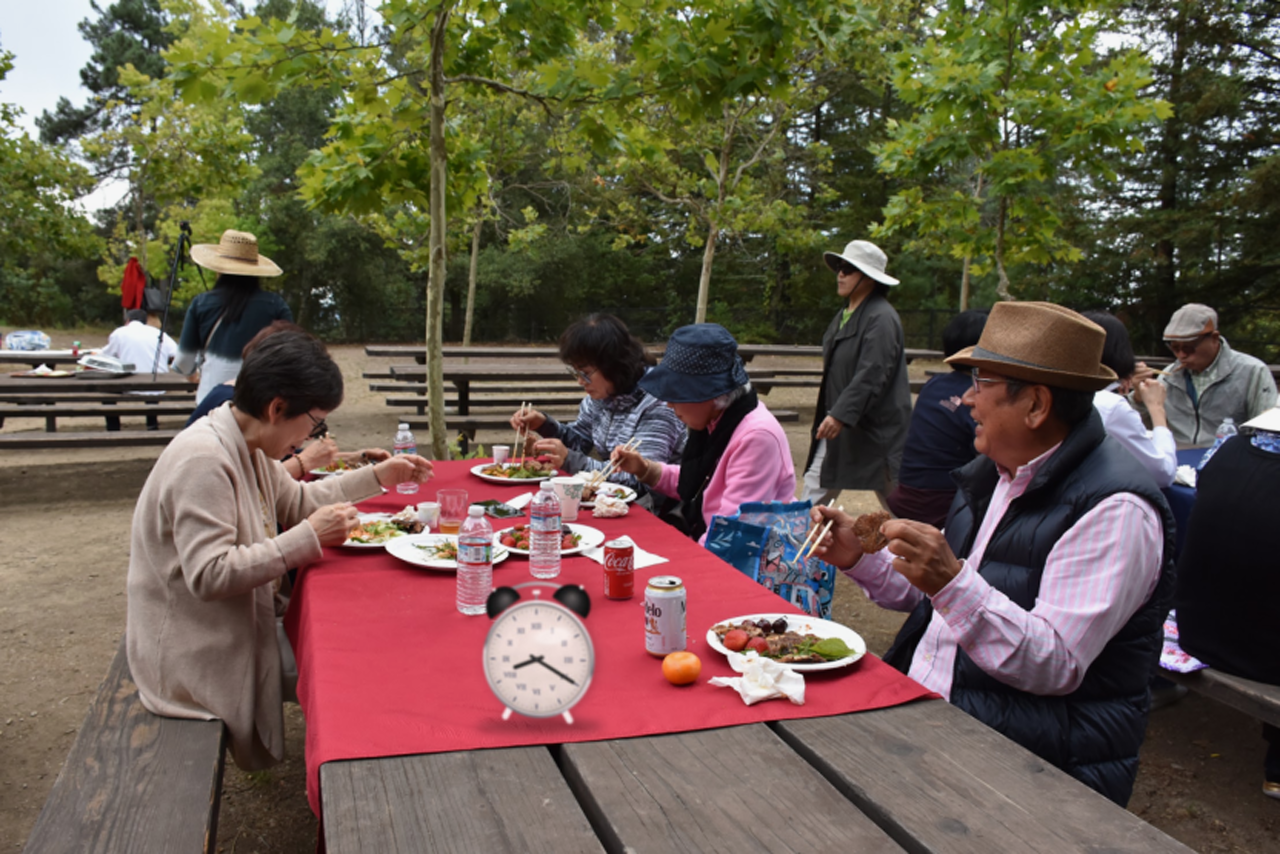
8:20
